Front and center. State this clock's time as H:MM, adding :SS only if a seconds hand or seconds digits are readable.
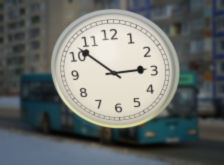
2:52
